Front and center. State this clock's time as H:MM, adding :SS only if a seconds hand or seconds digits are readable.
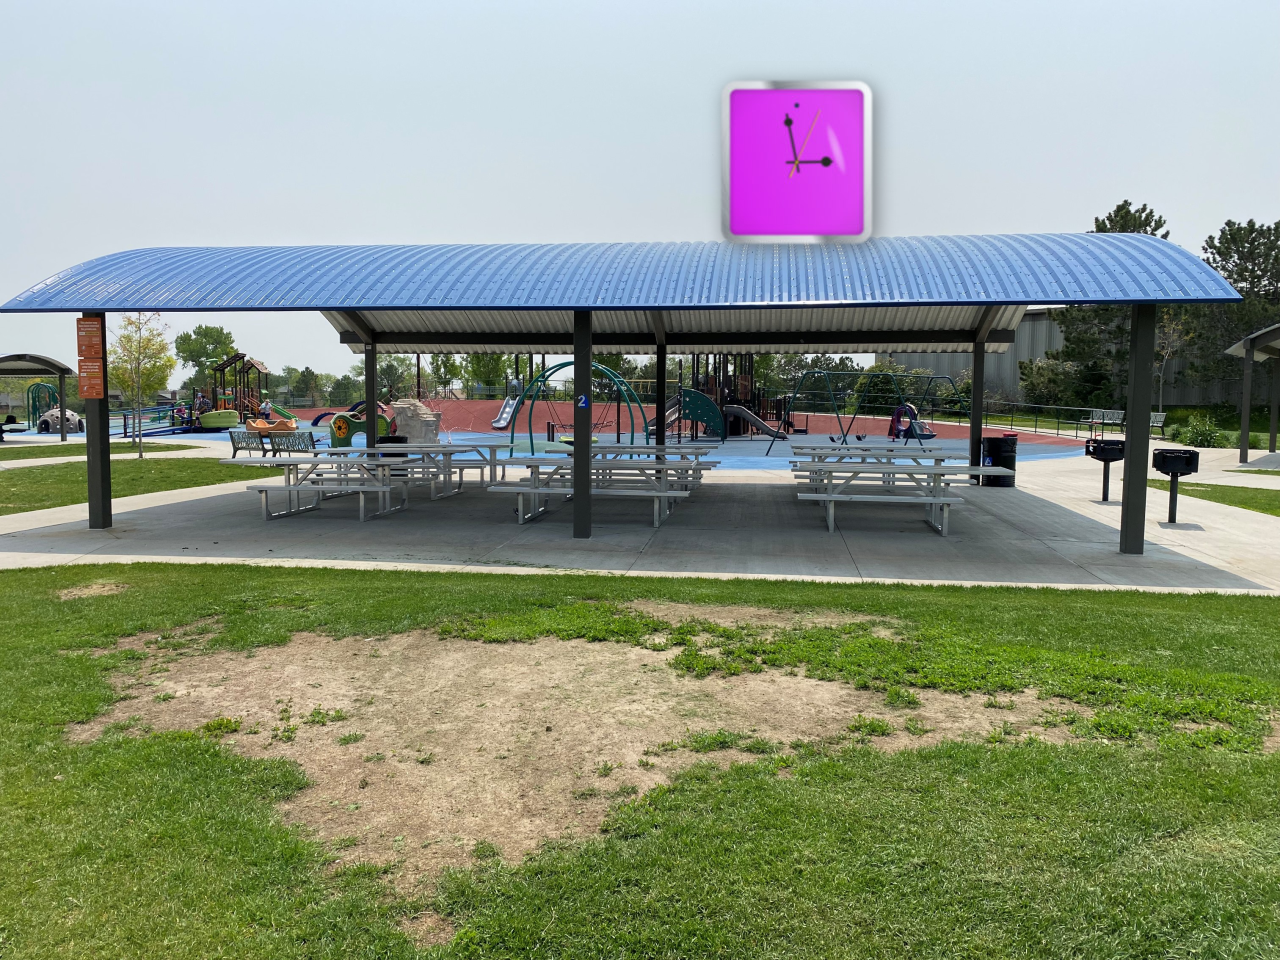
2:58:04
